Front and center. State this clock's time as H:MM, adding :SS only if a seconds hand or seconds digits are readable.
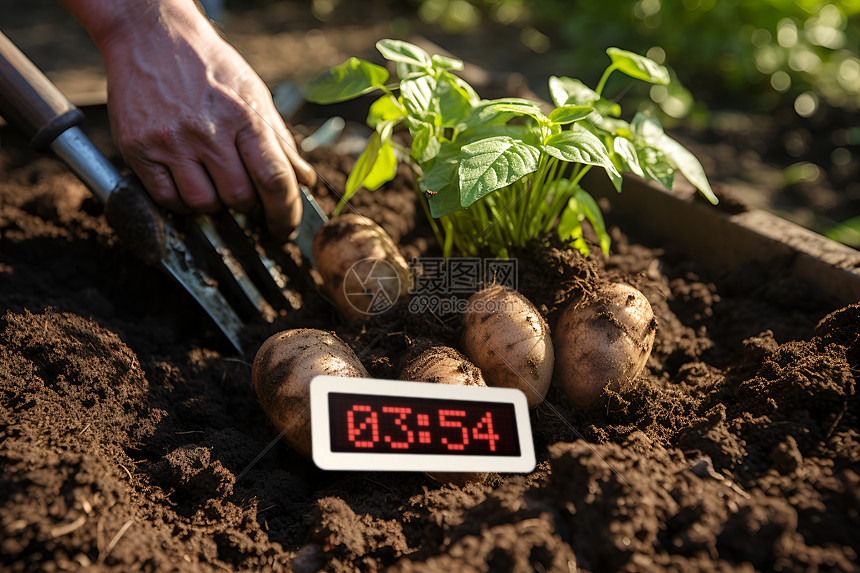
3:54
